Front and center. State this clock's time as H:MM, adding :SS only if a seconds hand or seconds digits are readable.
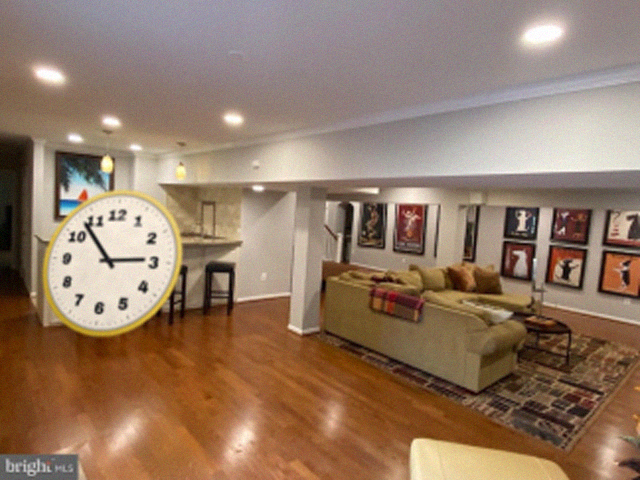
2:53
